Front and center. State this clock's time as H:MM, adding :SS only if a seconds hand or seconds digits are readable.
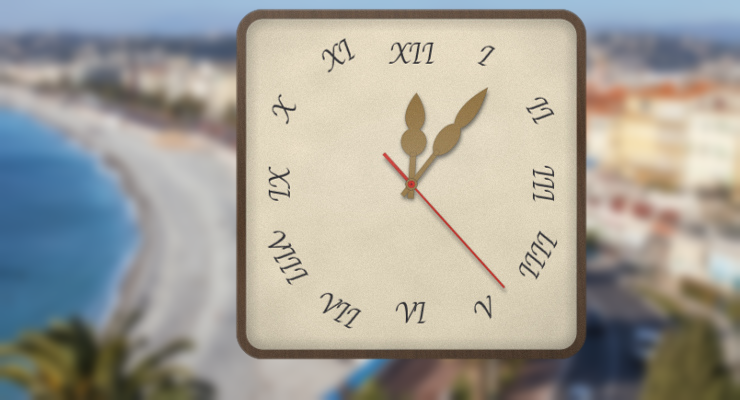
12:06:23
